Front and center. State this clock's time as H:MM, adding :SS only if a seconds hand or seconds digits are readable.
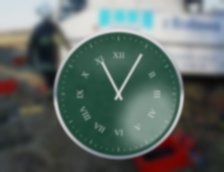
11:05
